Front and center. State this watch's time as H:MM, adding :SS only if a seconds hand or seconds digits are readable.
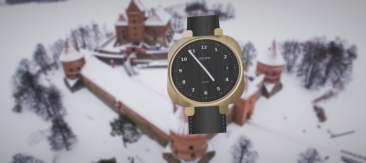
4:54
